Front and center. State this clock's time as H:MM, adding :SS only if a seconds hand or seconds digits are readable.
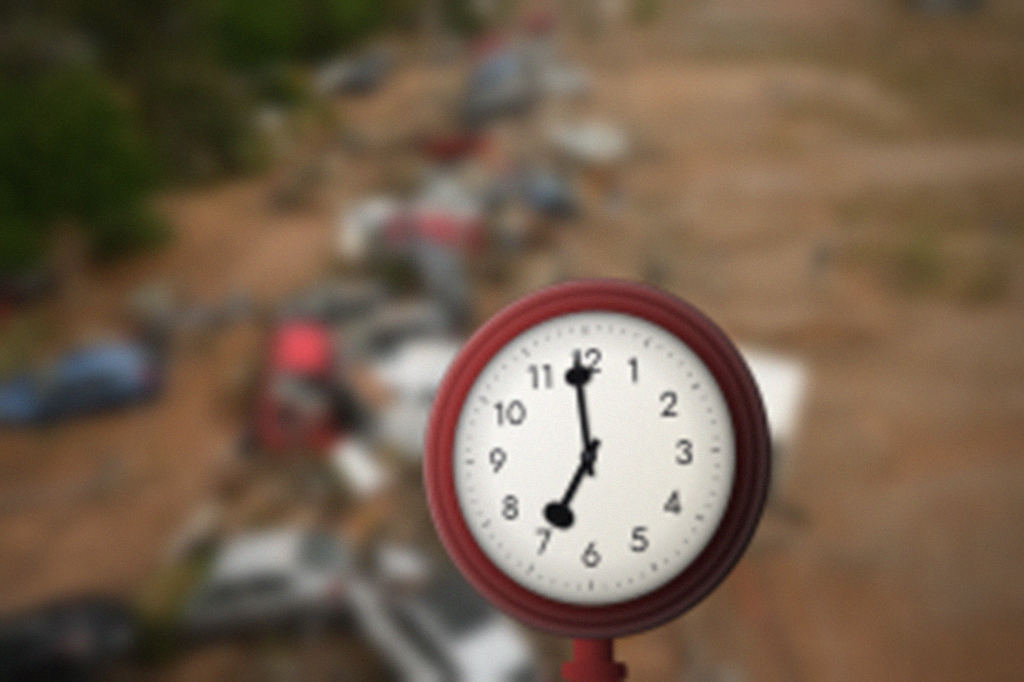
6:59
